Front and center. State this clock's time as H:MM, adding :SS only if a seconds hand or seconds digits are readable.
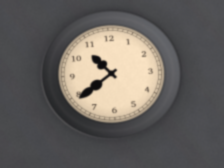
10:39
